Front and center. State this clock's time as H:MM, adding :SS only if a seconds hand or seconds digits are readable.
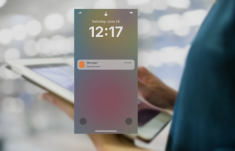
12:17
